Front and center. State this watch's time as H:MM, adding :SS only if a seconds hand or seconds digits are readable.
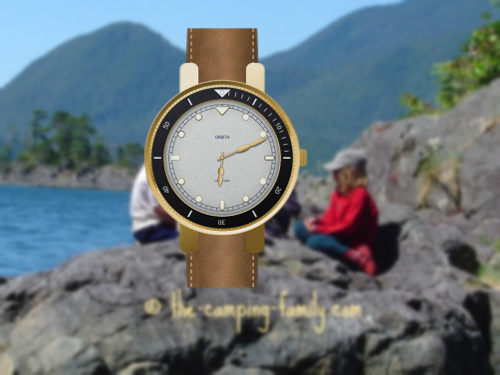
6:11
